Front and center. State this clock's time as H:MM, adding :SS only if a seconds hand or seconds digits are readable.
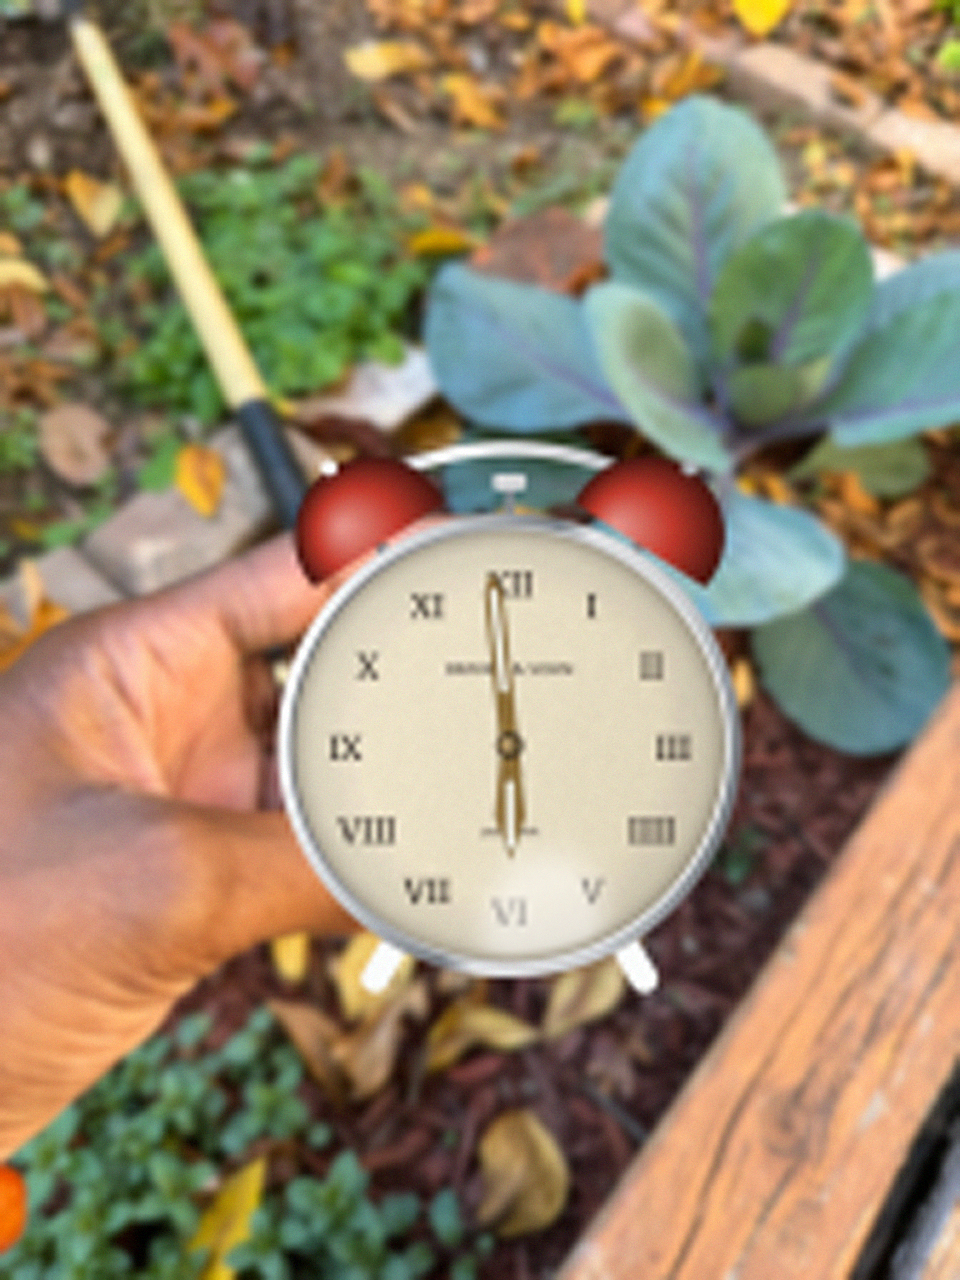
5:59
